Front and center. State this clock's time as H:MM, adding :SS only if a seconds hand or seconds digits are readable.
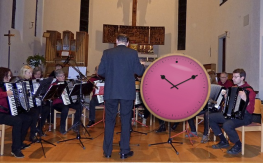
10:10
